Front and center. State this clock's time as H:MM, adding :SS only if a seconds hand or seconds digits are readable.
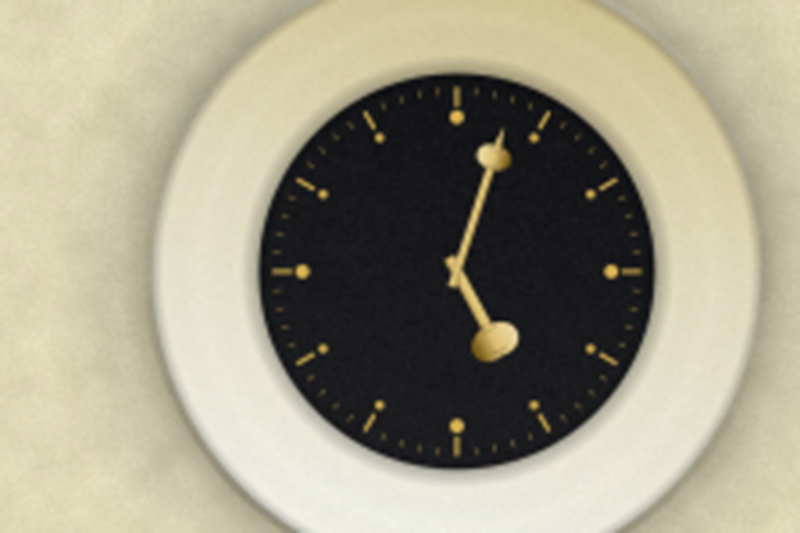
5:03
